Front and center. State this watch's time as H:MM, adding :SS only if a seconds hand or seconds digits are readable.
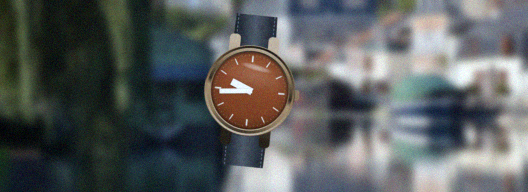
9:44
